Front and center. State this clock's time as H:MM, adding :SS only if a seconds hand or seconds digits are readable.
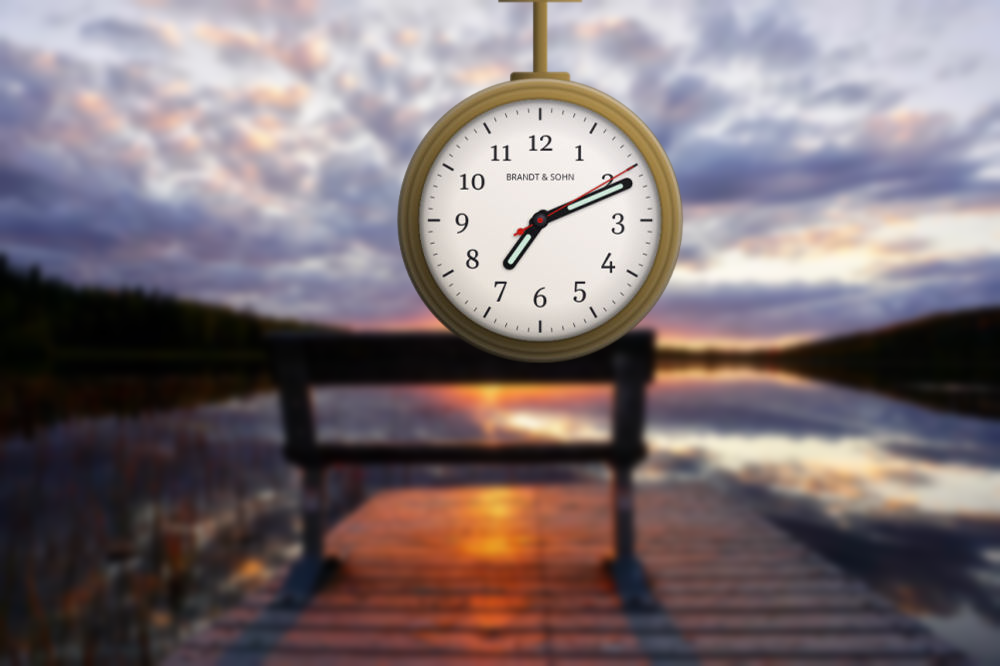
7:11:10
